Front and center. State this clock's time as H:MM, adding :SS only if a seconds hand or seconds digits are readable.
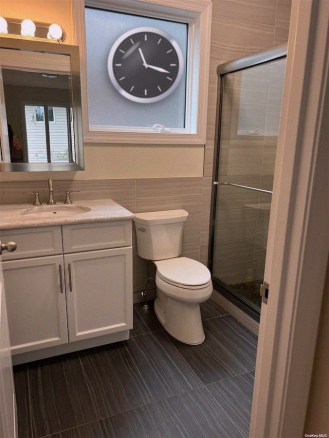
11:18
